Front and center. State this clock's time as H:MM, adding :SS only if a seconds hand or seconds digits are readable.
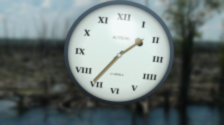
1:36
